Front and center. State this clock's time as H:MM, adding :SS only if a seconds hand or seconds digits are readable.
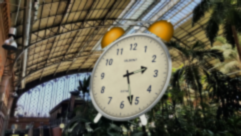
2:27
